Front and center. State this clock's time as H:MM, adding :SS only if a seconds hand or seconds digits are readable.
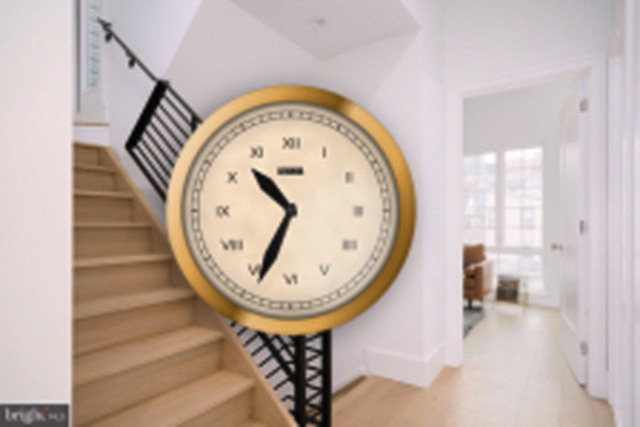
10:34
